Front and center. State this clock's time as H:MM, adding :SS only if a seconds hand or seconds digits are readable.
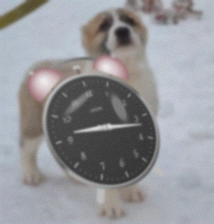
9:17
